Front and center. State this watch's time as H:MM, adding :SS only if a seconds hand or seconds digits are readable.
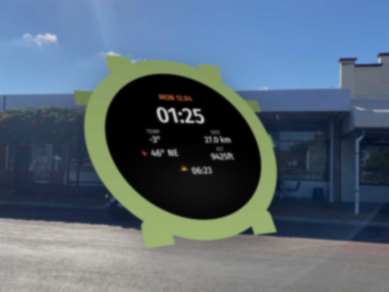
1:25
